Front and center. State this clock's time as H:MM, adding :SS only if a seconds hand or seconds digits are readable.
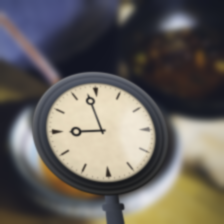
8:58
